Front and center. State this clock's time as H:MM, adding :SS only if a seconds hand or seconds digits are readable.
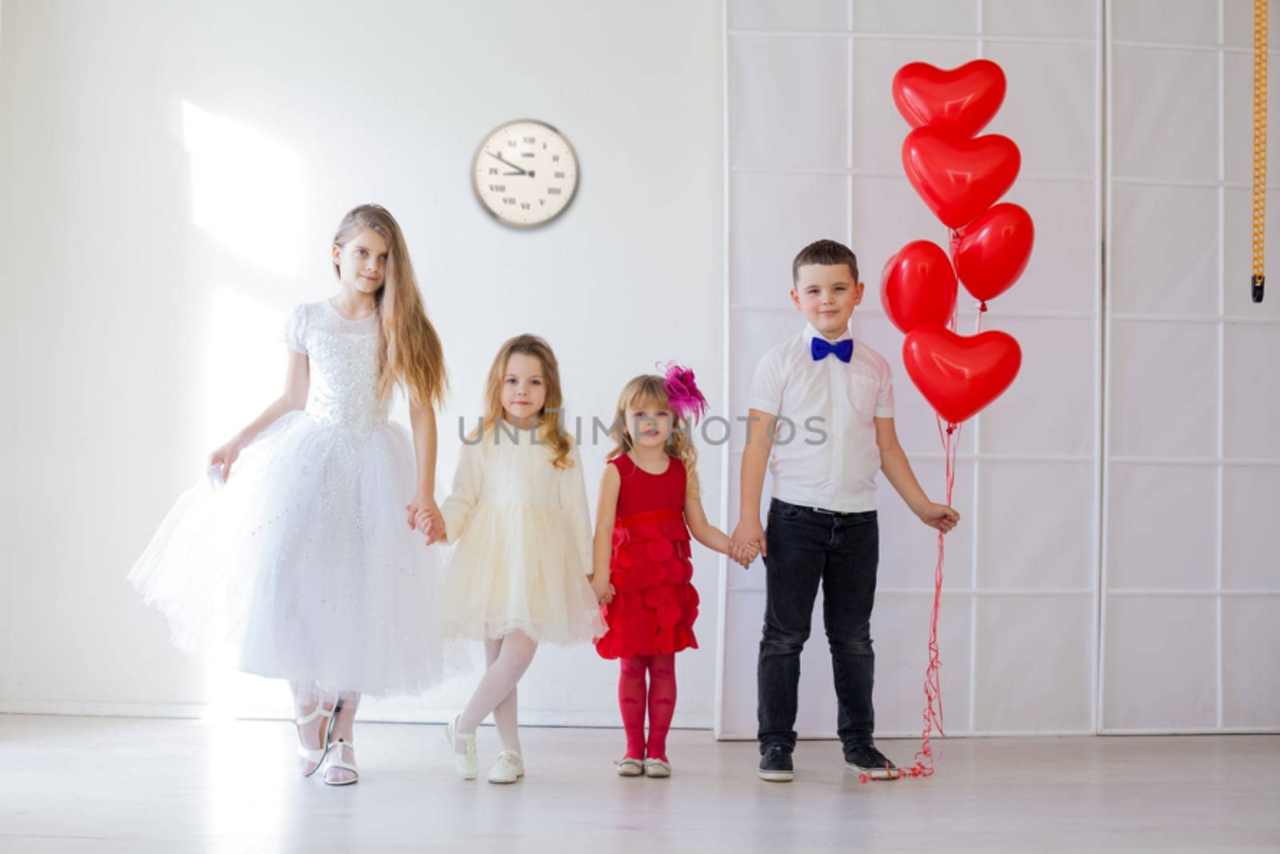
8:49
